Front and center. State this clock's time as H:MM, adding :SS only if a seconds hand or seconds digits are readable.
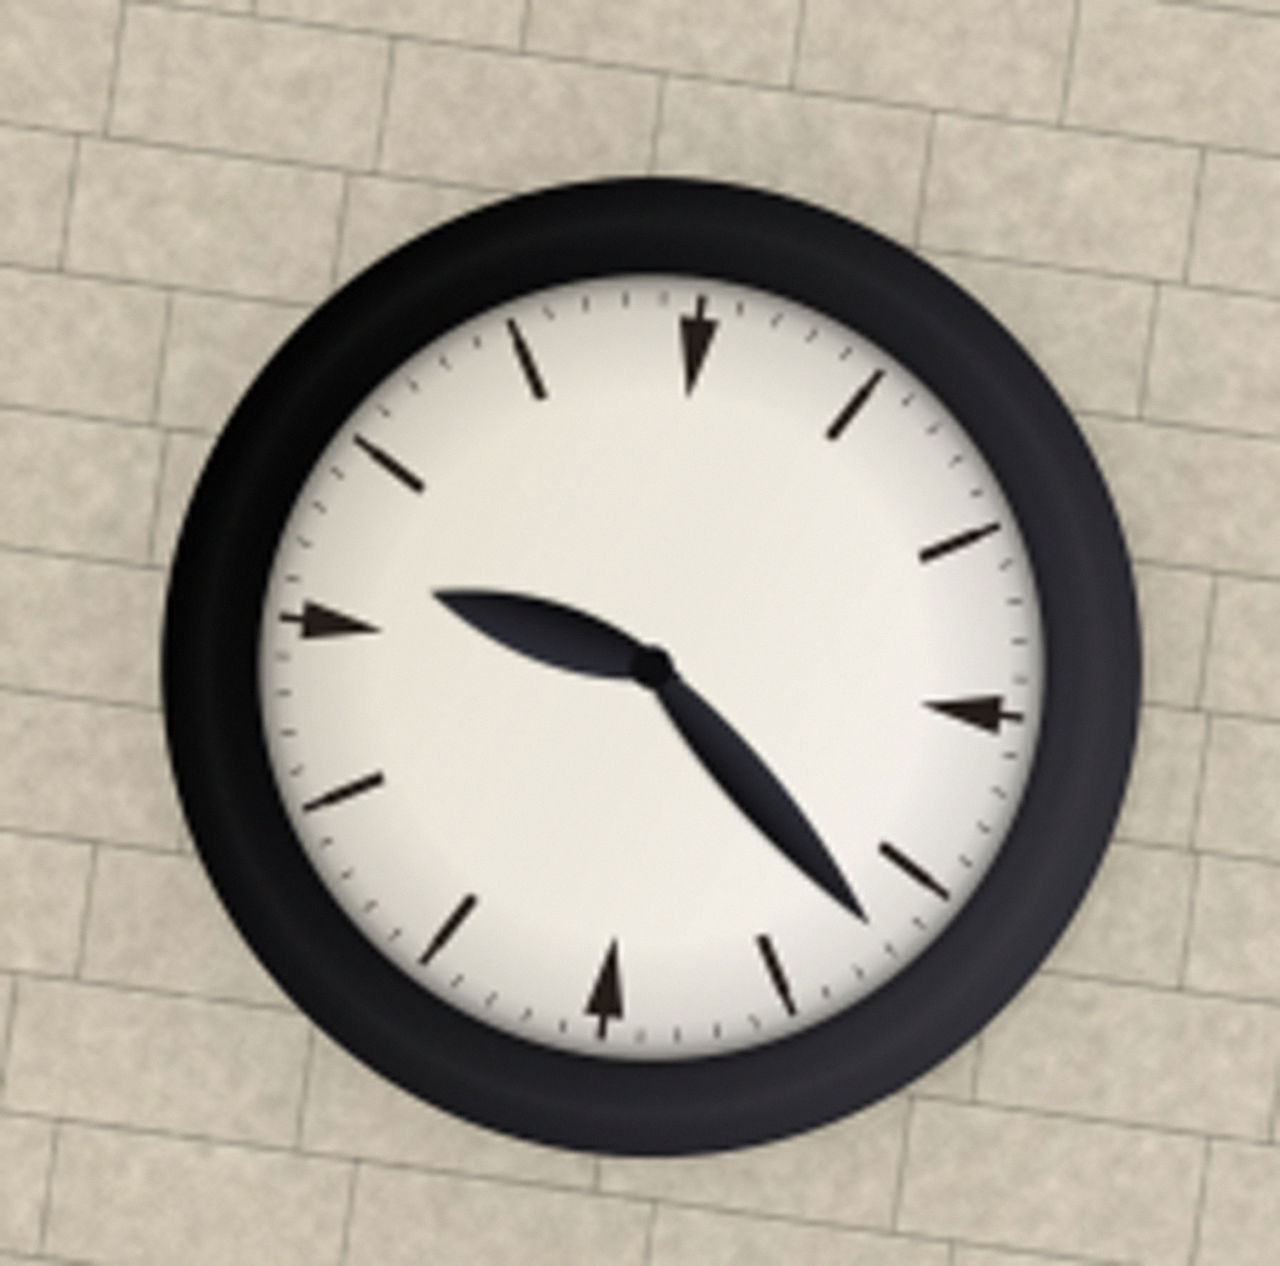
9:22
